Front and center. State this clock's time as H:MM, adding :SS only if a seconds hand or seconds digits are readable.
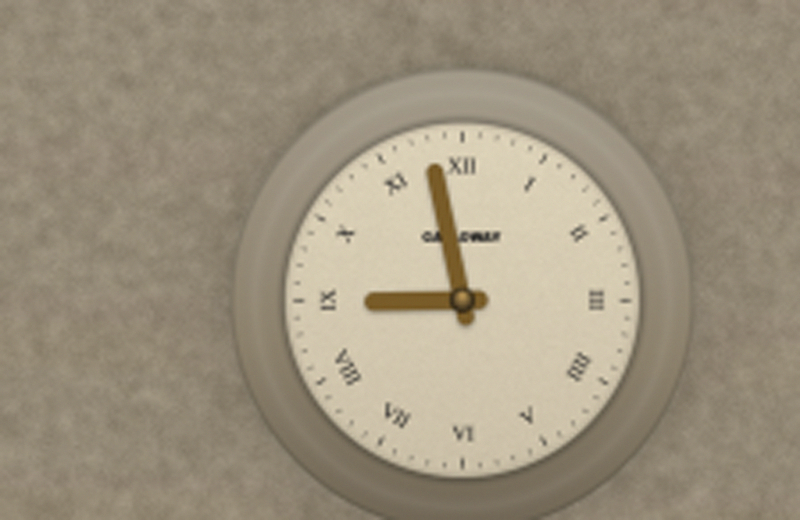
8:58
